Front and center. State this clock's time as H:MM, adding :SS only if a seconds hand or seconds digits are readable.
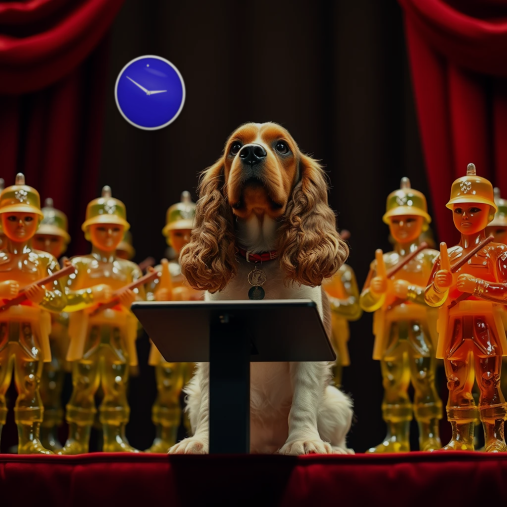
2:51
